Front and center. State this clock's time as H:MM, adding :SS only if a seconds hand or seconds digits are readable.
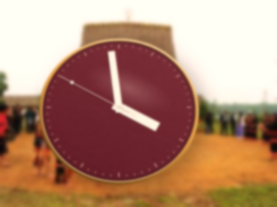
3:58:50
